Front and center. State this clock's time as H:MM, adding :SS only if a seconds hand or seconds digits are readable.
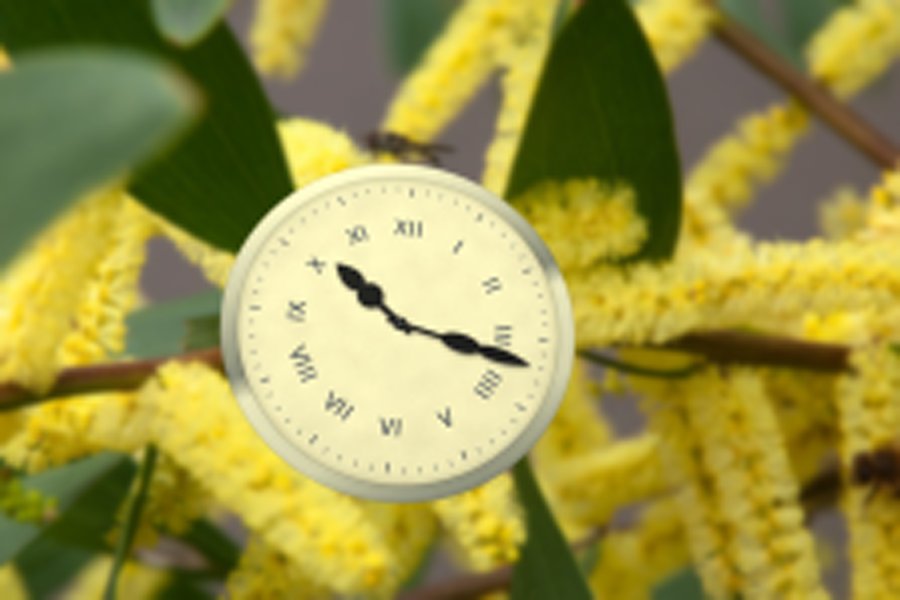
10:17
